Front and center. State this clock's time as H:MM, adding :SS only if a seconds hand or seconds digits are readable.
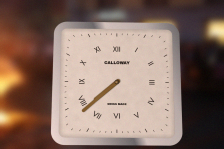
7:38
